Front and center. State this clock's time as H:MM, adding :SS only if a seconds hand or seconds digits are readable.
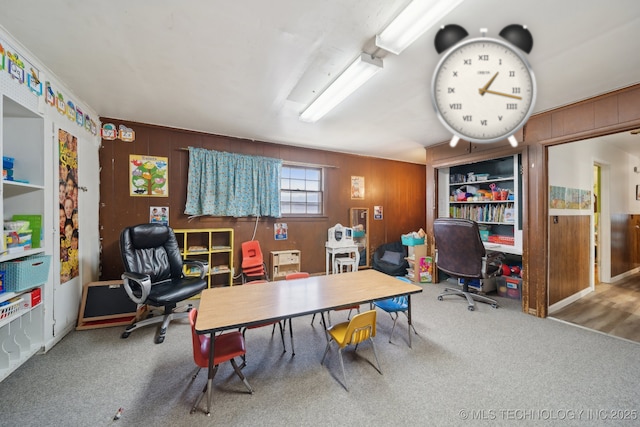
1:17
